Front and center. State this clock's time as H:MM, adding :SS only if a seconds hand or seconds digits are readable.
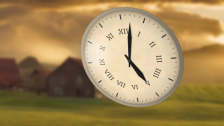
5:02
